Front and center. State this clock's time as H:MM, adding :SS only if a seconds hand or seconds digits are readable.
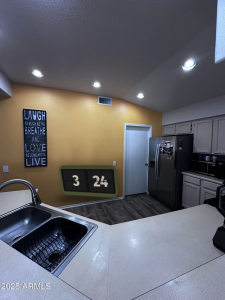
3:24
